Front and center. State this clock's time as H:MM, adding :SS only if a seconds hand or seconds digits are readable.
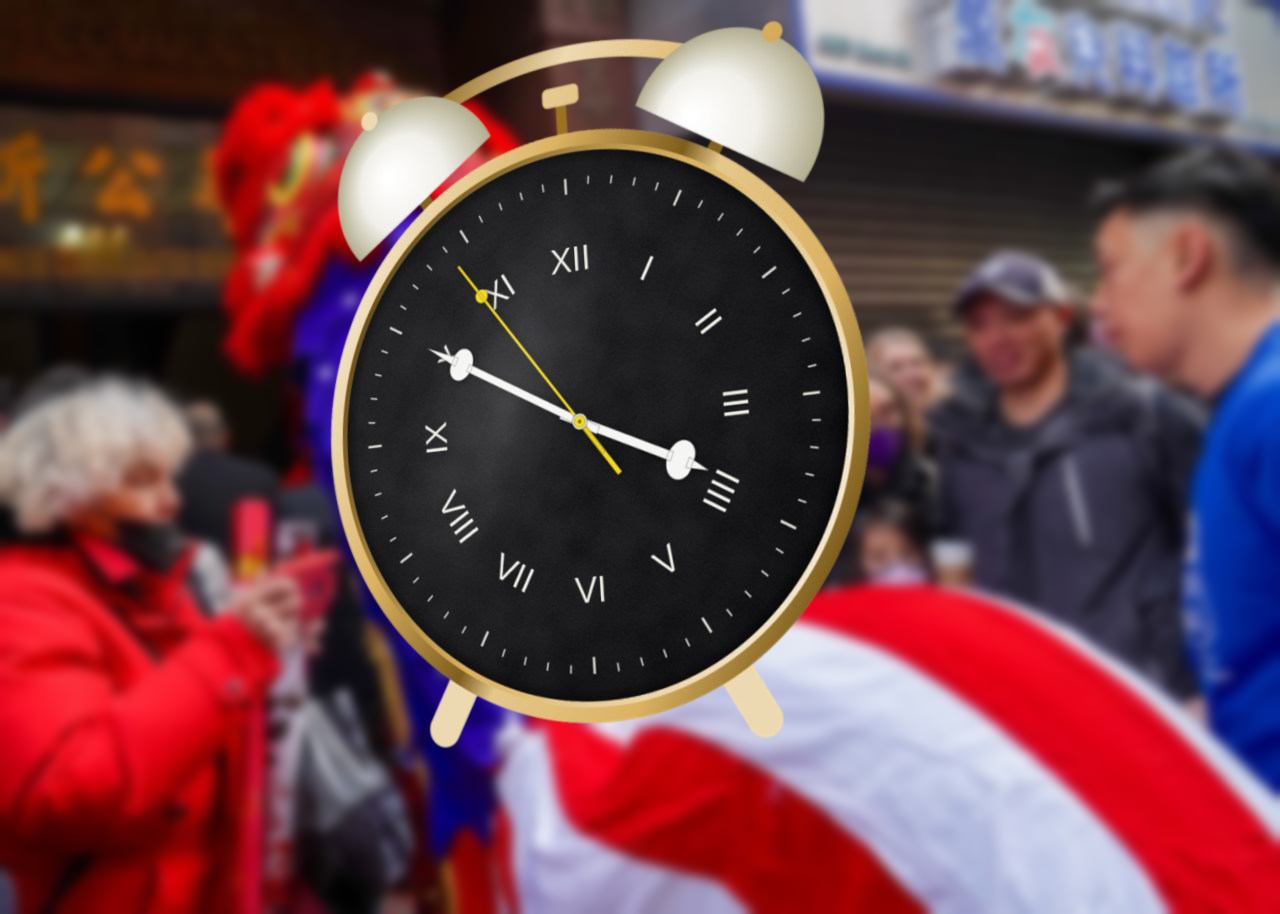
3:49:54
